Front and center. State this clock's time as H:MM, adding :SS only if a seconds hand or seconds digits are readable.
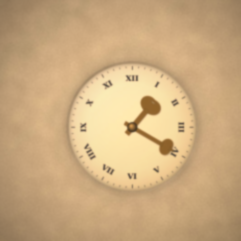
1:20
